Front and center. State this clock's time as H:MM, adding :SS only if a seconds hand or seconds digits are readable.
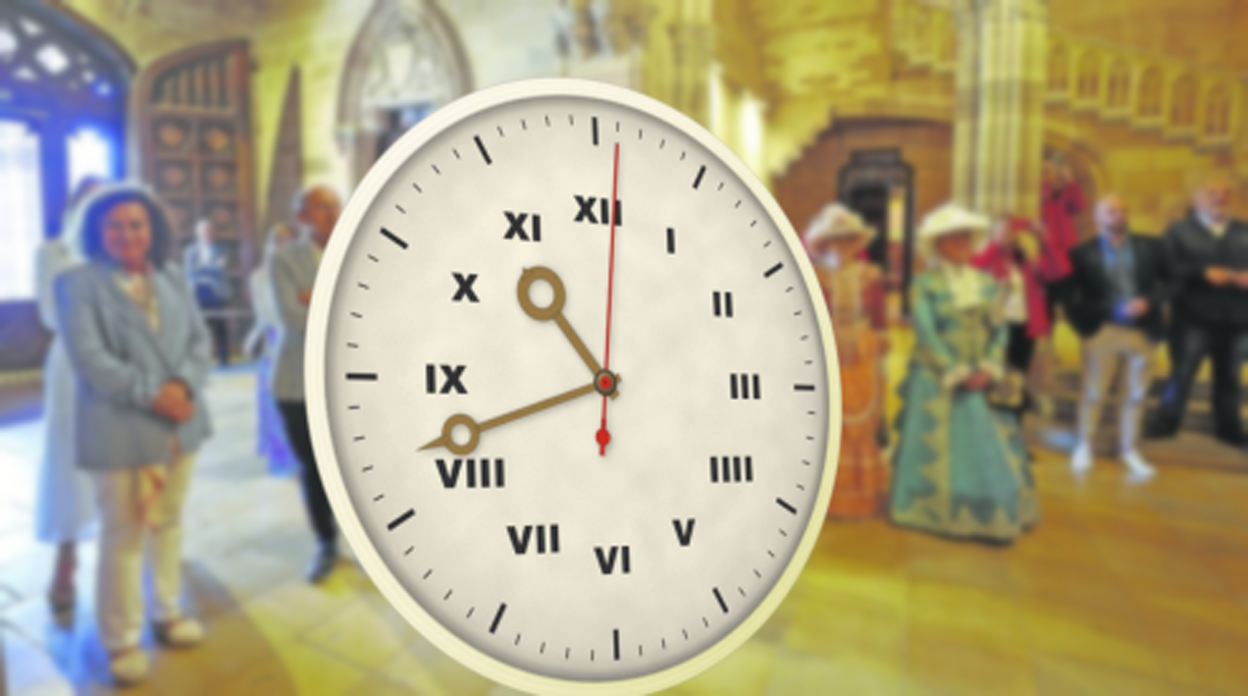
10:42:01
